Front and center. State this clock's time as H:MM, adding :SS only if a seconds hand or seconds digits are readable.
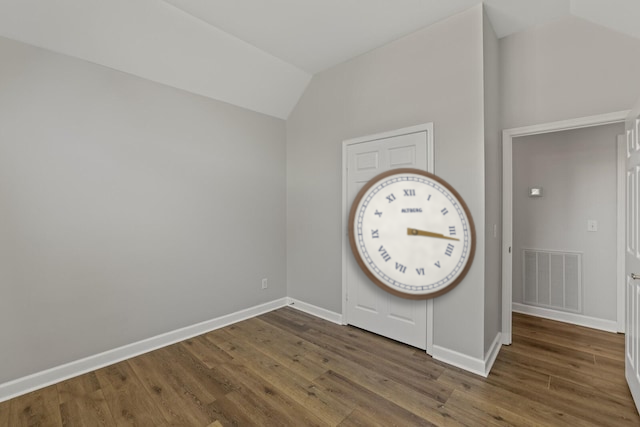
3:17
